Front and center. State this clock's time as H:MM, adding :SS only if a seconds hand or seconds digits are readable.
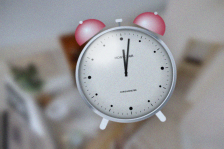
12:02
